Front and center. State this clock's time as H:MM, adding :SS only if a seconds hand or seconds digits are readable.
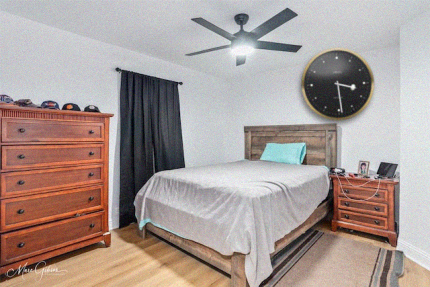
3:29
